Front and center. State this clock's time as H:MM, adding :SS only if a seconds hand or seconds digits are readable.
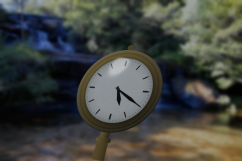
5:20
